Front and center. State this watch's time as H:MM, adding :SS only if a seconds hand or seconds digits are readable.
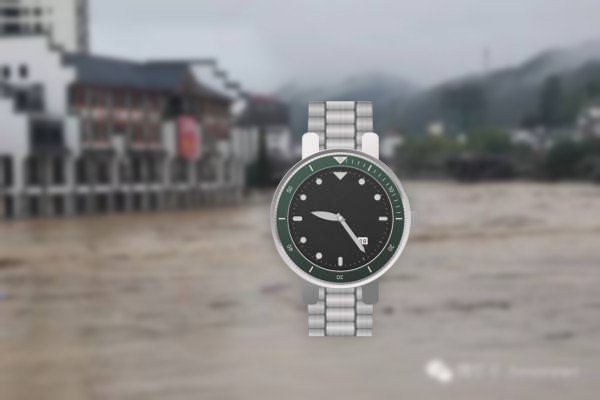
9:24
